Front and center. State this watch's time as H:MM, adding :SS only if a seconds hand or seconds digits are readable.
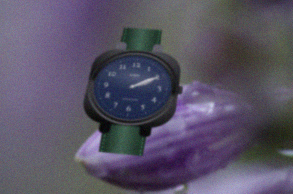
2:10
